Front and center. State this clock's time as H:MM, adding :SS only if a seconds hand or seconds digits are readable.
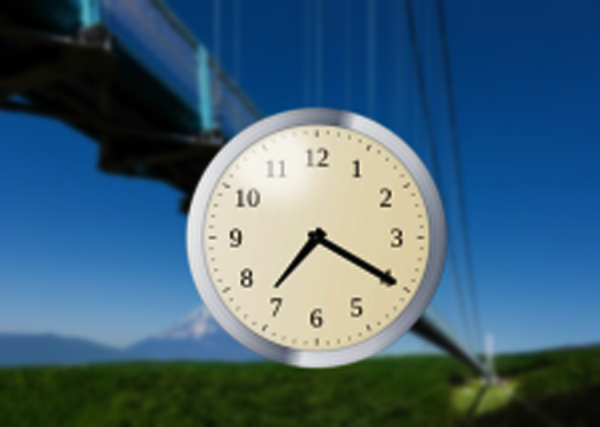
7:20
